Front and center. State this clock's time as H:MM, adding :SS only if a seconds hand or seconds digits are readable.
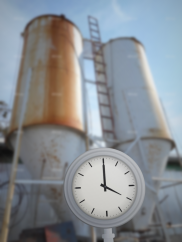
4:00
